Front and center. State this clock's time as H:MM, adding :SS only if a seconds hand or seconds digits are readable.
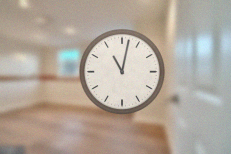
11:02
